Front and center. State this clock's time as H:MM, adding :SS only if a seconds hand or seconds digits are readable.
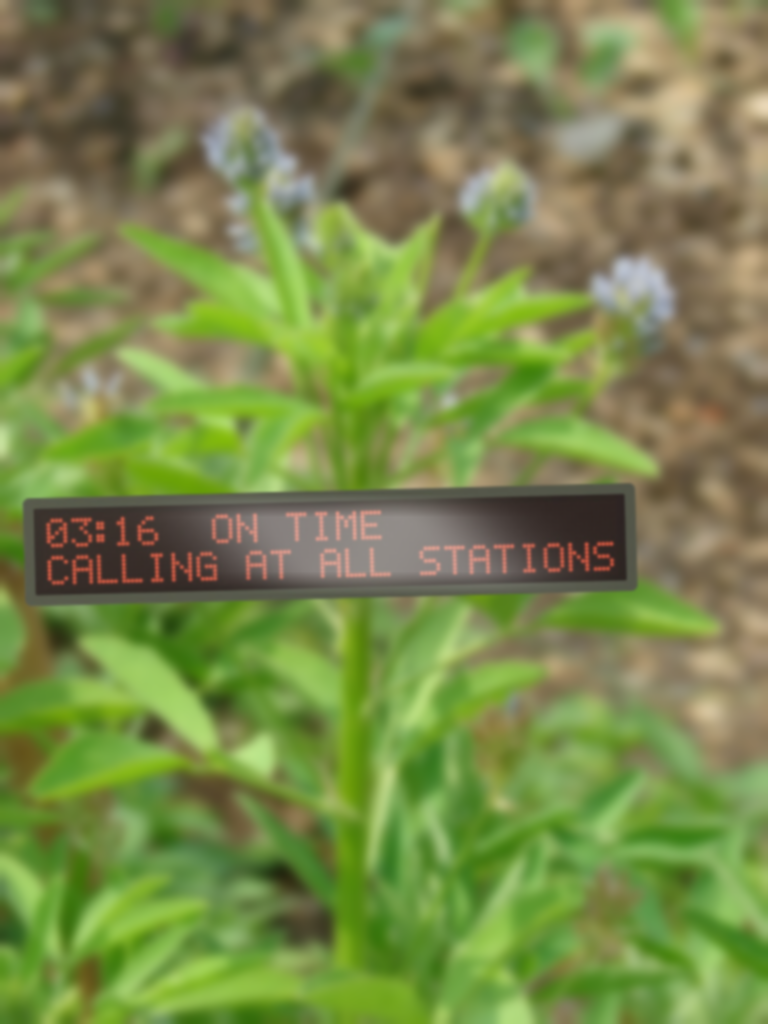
3:16
